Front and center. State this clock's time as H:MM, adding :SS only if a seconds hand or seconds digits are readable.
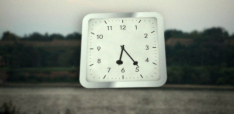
6:24
